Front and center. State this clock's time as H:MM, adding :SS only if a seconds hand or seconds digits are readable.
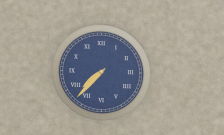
7:37
